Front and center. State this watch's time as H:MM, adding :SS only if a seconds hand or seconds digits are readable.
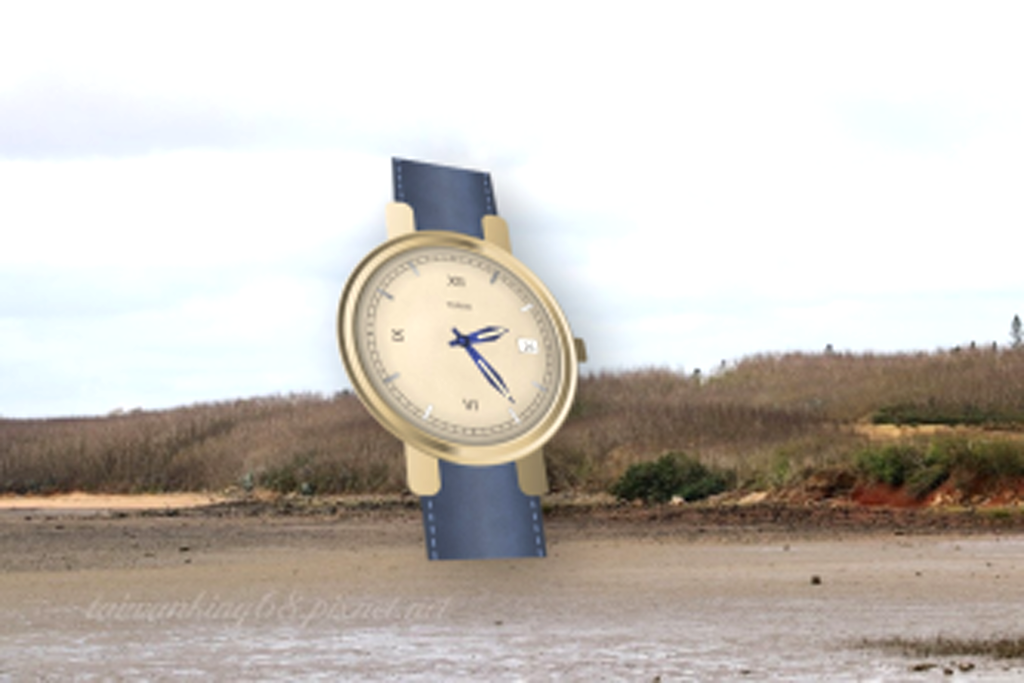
2:24
